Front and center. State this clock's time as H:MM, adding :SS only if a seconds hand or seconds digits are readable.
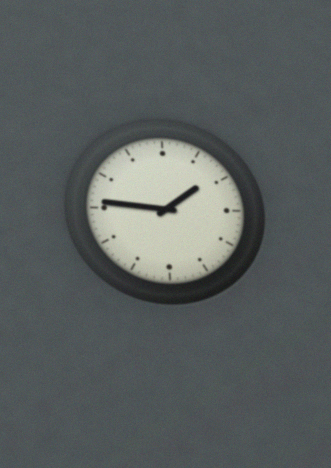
1:46
